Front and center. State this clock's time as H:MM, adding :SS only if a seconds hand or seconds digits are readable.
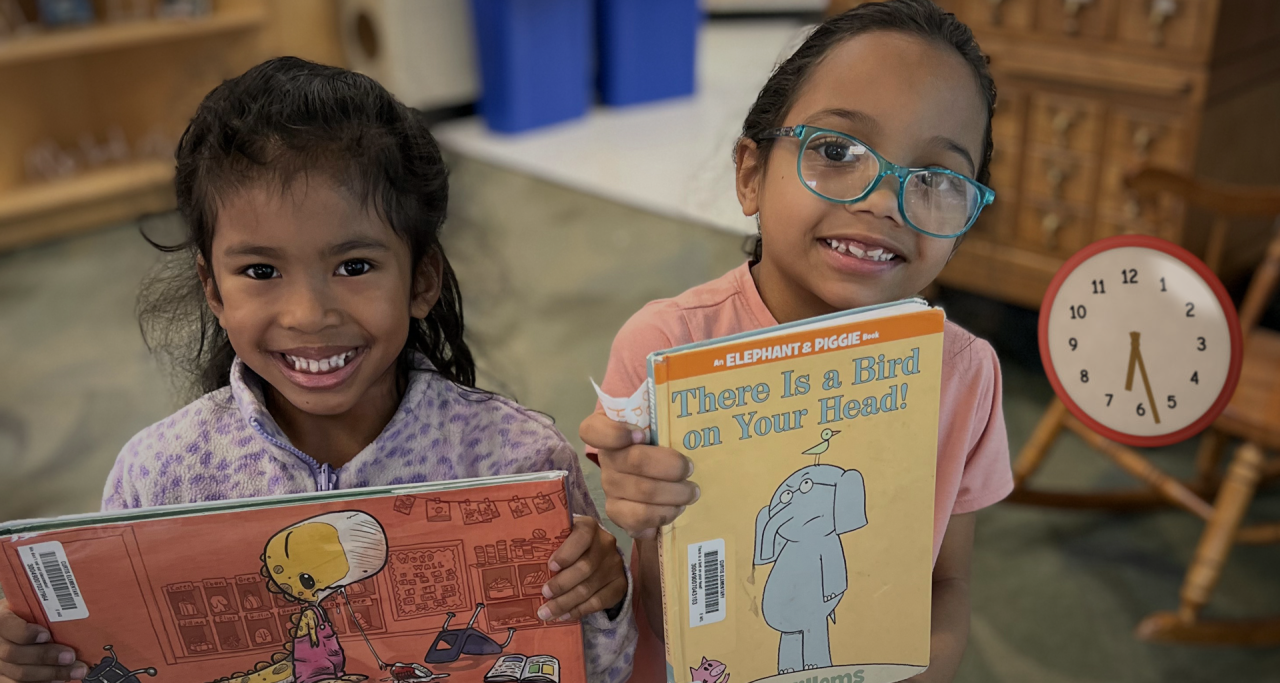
6:28
